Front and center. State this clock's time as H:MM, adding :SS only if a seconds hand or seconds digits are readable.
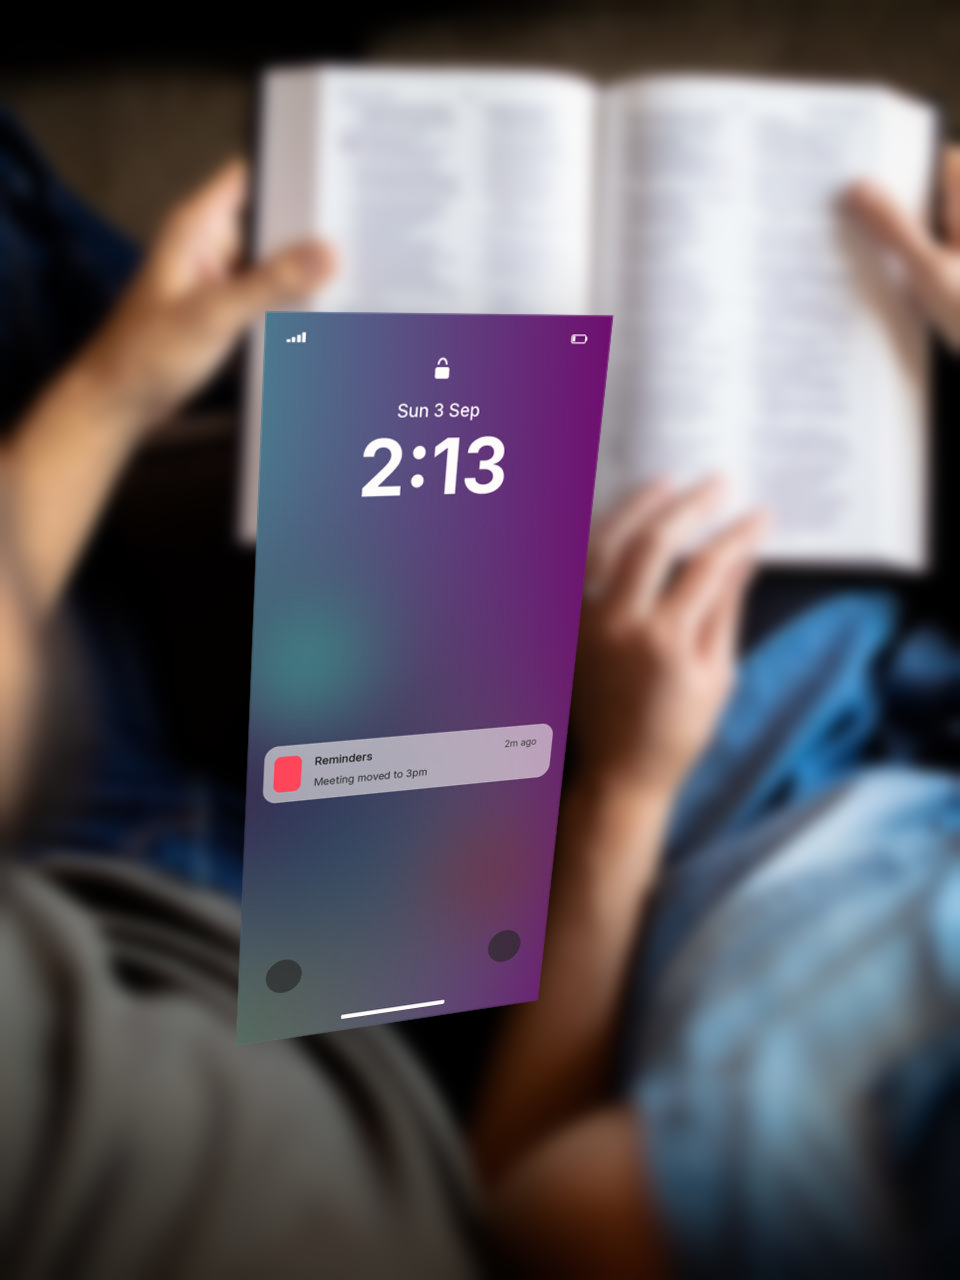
2:13
